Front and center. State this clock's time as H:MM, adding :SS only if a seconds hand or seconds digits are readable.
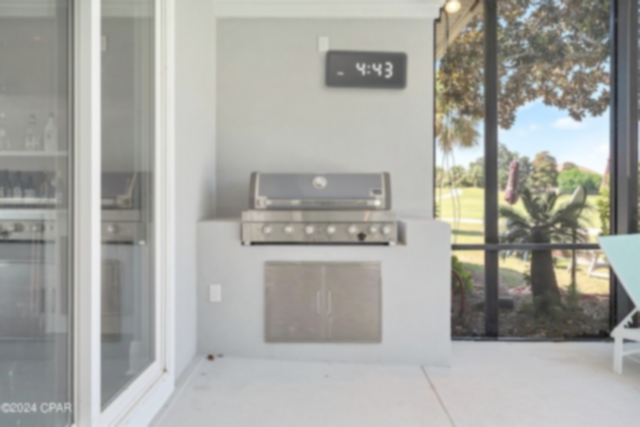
4:43
